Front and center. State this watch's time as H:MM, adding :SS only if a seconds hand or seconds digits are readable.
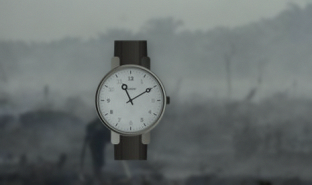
11:10
